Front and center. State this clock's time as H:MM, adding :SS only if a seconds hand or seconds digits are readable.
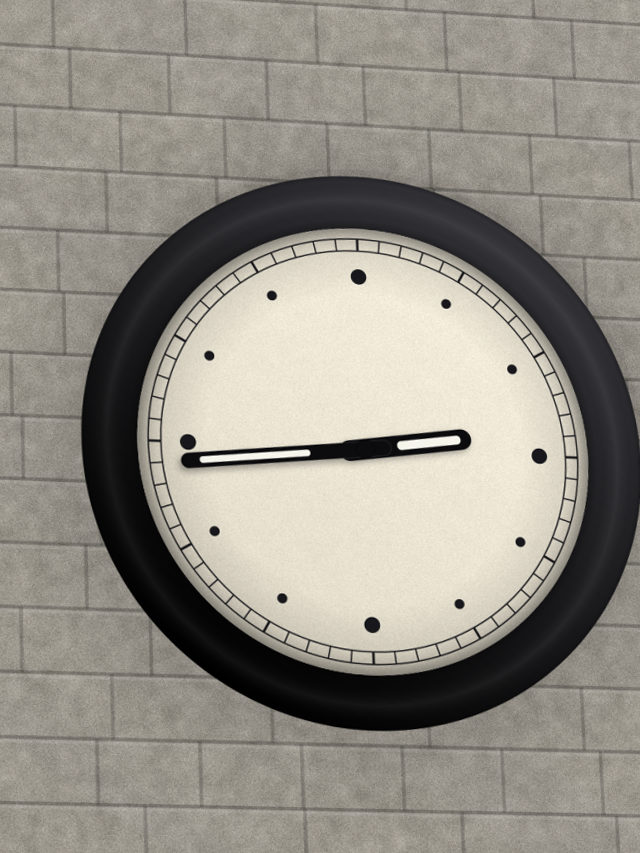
2:44
